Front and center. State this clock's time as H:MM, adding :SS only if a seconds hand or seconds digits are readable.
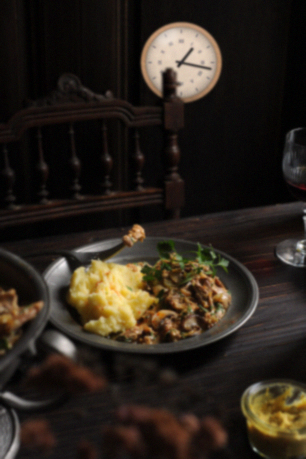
1:17
